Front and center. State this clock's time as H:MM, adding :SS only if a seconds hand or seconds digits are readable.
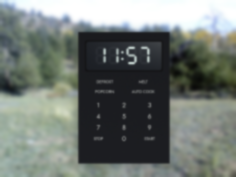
11:57
